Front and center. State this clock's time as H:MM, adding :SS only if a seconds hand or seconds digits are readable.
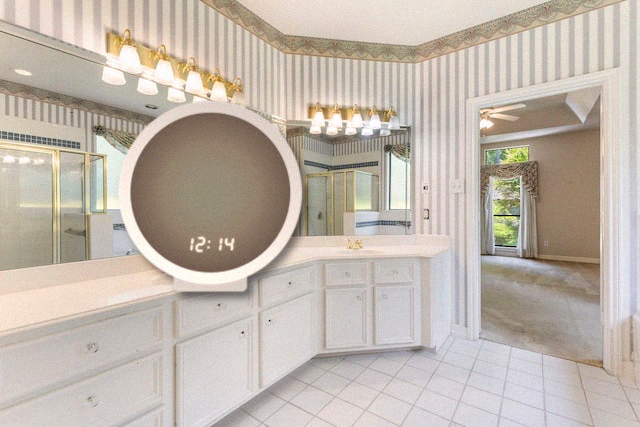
12:14
